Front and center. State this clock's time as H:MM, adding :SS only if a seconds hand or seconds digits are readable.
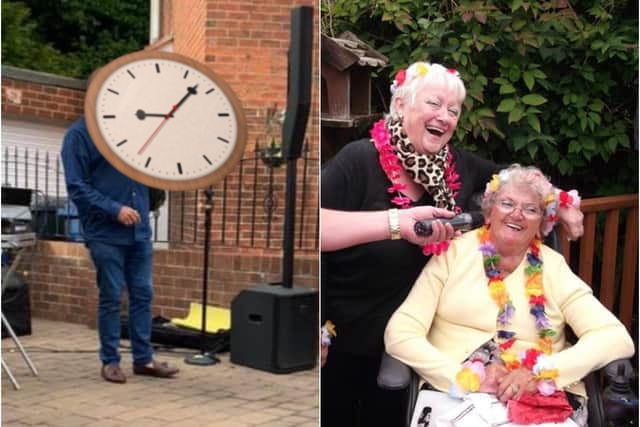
9:07:37
